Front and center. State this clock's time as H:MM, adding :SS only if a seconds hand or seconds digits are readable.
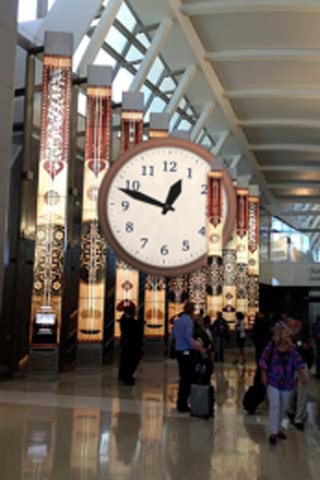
12:48
